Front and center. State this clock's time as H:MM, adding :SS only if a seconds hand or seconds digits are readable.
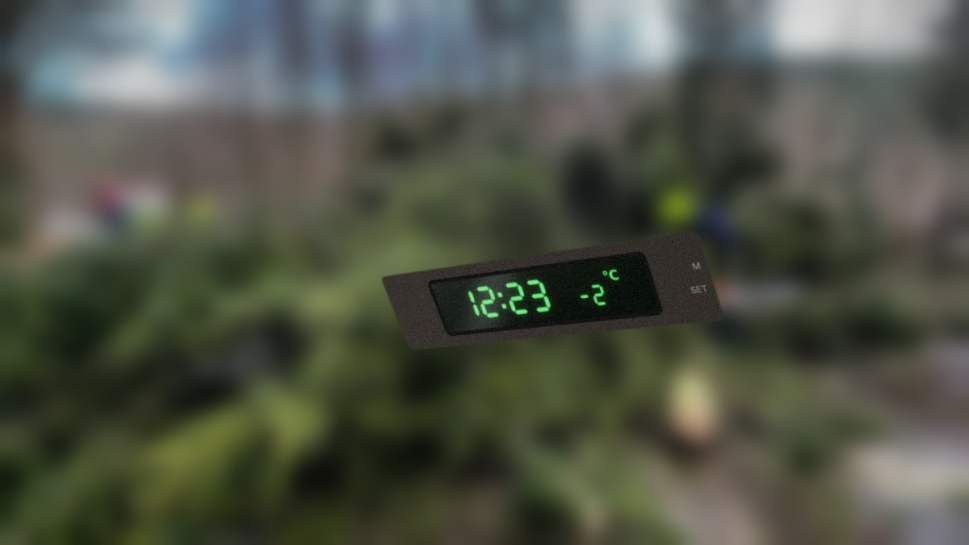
12:23
